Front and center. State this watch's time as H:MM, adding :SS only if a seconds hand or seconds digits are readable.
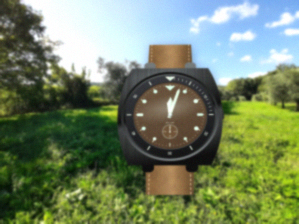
12:03
